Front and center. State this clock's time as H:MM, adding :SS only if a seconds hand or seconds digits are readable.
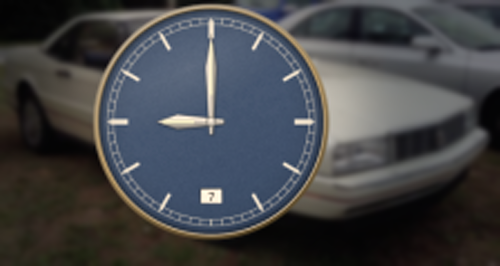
9:00
